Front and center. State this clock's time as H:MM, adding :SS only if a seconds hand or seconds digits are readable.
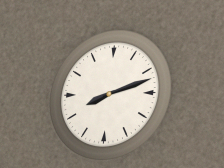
8:12
